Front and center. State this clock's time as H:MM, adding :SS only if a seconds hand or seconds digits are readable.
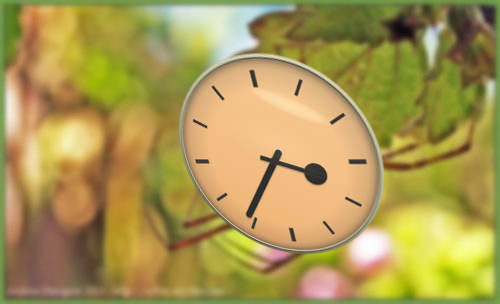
3:36
